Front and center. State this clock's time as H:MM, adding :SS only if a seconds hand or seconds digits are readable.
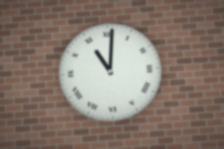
11:01
